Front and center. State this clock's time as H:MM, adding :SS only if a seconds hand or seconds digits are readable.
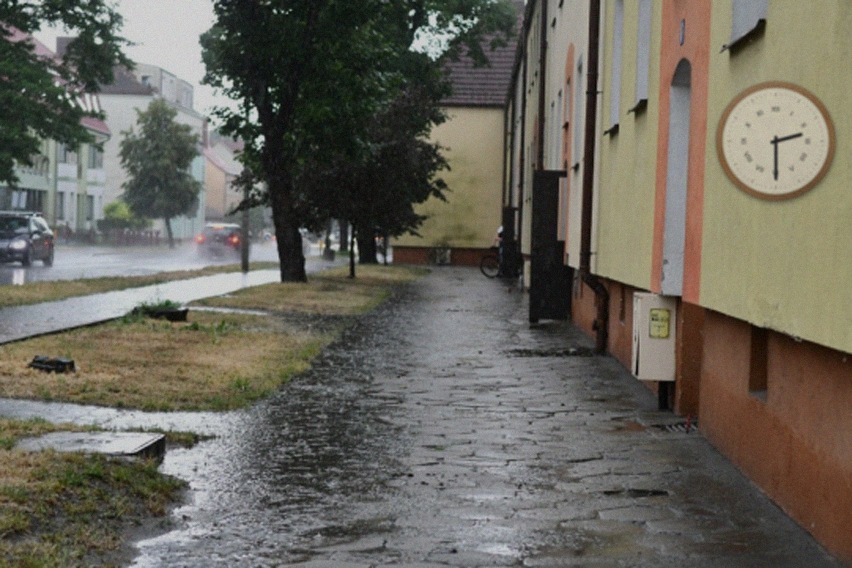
2:30
